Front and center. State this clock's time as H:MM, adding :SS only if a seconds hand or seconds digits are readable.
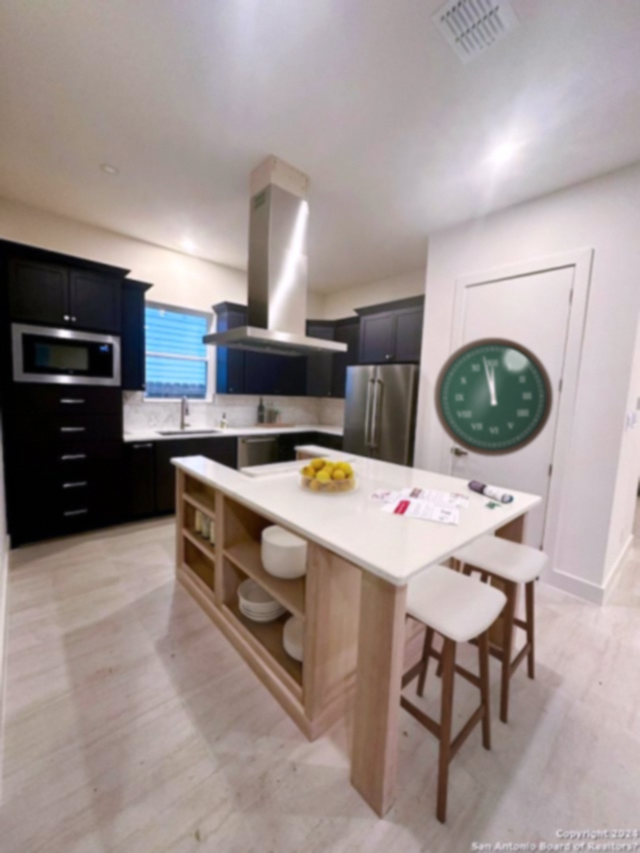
11:58
